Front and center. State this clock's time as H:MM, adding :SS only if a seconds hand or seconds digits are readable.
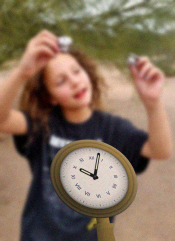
10:03
